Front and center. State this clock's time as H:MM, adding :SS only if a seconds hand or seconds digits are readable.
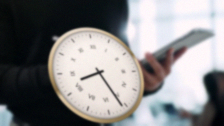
8:26
